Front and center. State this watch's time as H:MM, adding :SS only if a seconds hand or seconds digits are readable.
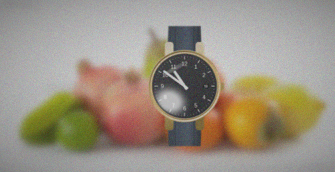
10:51
